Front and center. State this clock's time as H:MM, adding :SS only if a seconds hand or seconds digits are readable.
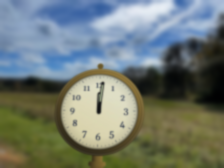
12:01
